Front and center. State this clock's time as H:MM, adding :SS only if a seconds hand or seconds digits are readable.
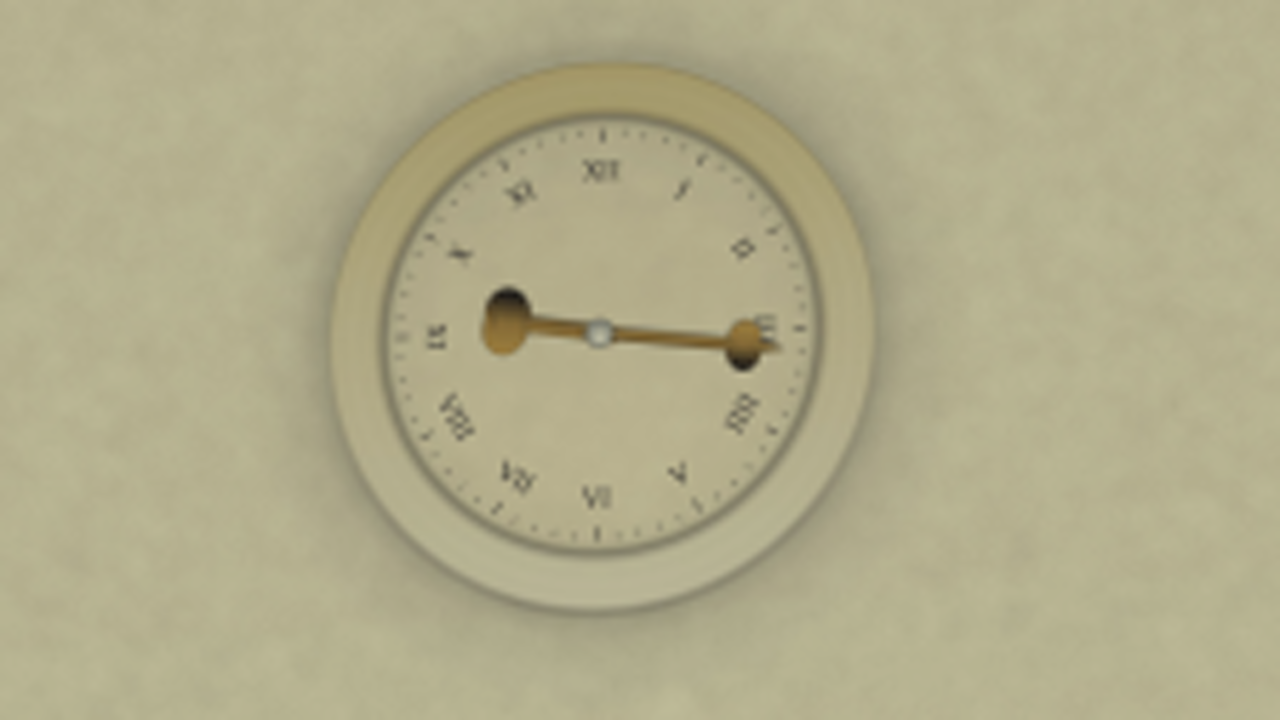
9:16
